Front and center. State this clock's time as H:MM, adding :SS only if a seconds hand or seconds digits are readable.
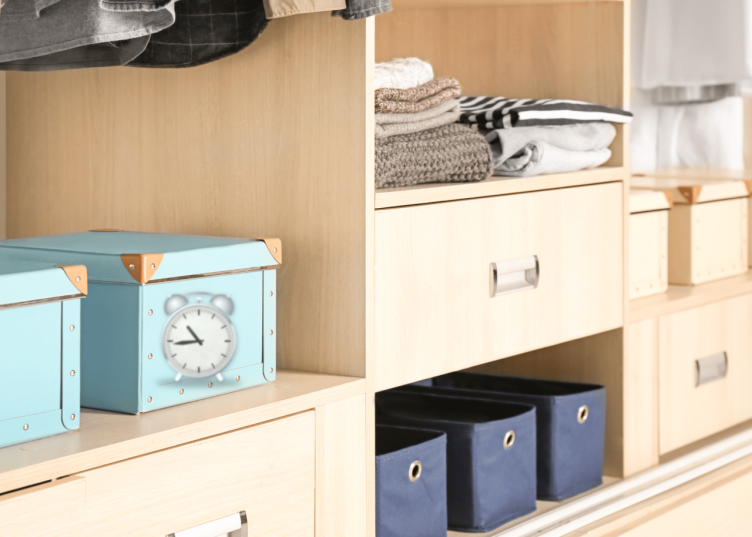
10:44
